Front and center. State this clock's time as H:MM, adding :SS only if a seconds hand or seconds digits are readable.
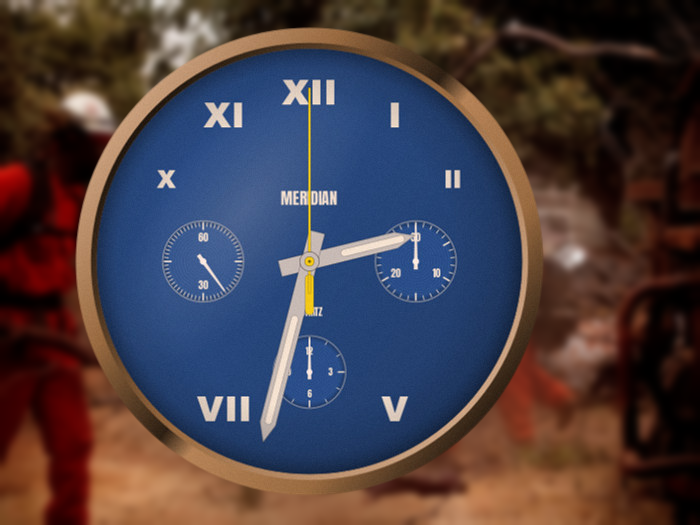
2:32:24
